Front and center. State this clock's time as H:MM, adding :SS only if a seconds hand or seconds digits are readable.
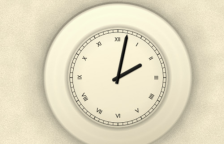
2:02
